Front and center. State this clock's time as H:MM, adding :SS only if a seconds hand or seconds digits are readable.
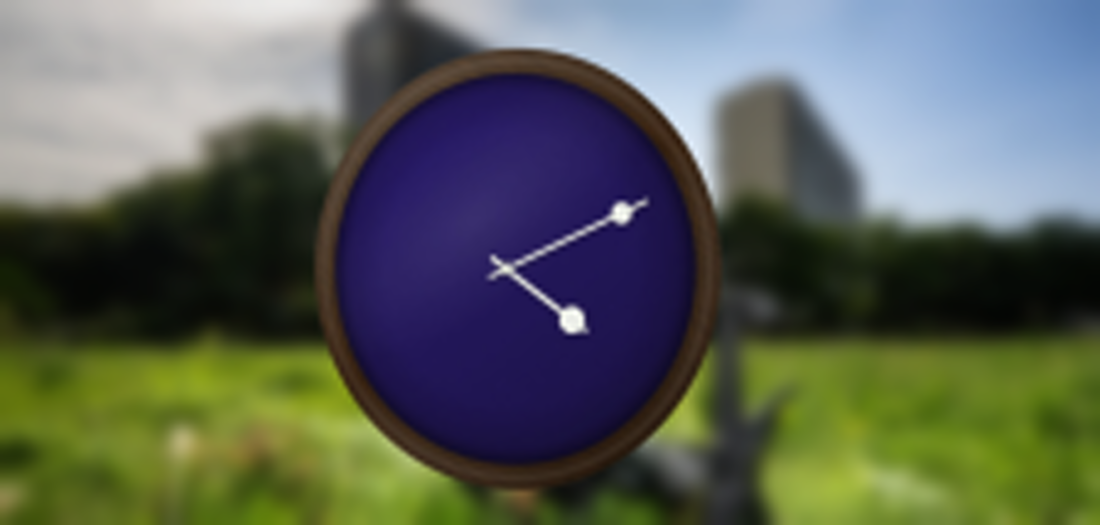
4:11
